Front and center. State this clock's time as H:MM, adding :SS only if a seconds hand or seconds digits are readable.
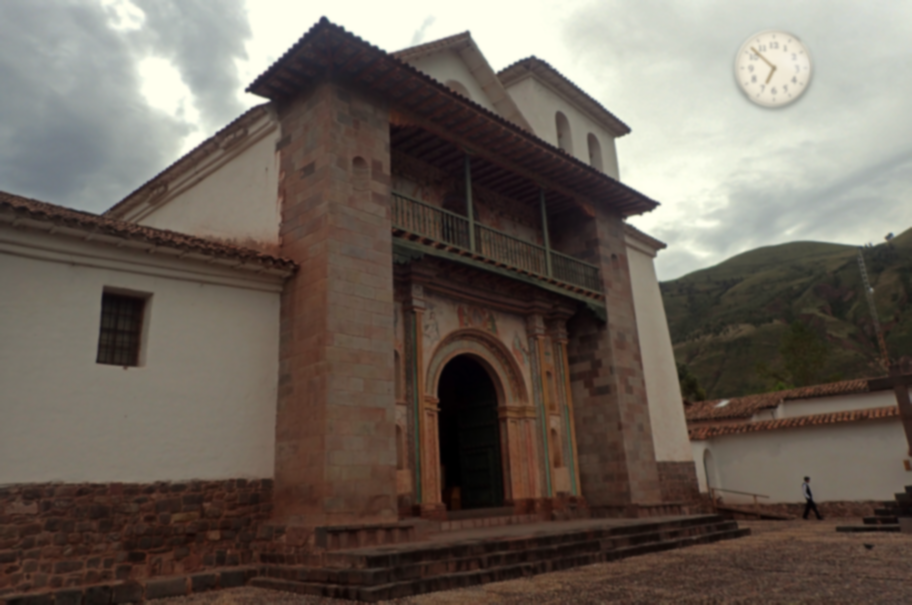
6:52
